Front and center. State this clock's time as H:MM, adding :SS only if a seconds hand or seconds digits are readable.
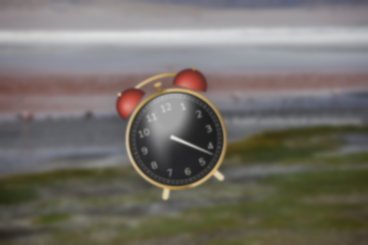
4:22
